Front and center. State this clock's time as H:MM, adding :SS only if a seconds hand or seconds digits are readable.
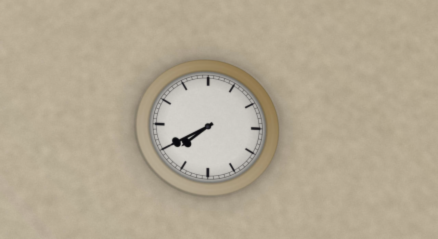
7:40
